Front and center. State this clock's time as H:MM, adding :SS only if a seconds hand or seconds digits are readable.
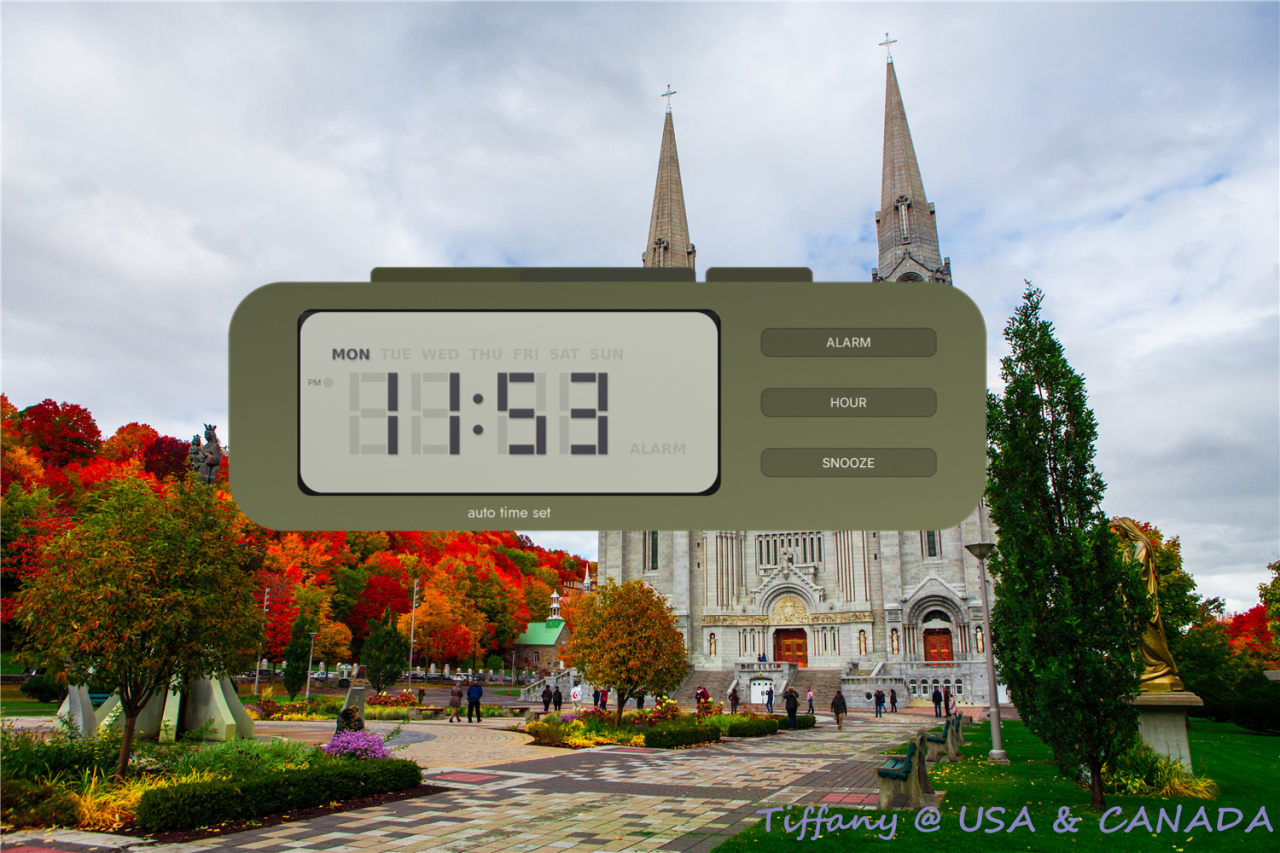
11:53
